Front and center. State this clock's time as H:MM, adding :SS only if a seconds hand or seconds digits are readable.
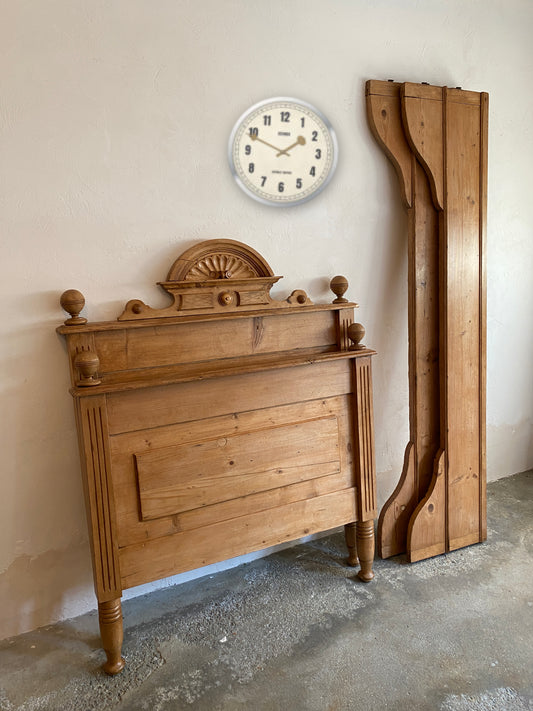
1:49
